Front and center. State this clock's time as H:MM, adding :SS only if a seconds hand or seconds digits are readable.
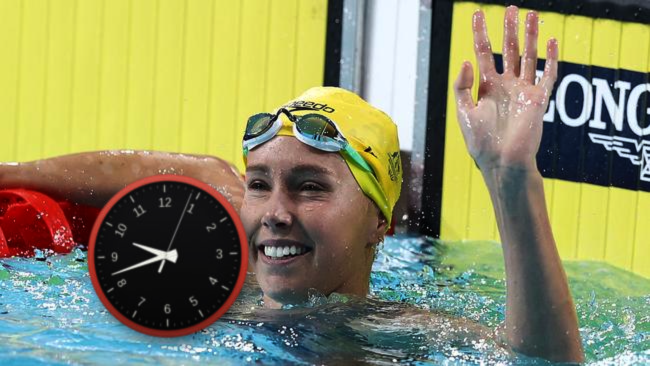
9:42:04
